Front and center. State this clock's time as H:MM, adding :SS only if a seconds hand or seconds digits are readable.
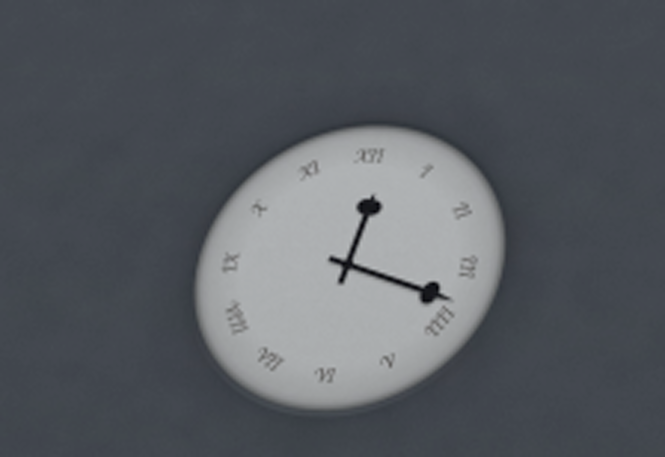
12:18
